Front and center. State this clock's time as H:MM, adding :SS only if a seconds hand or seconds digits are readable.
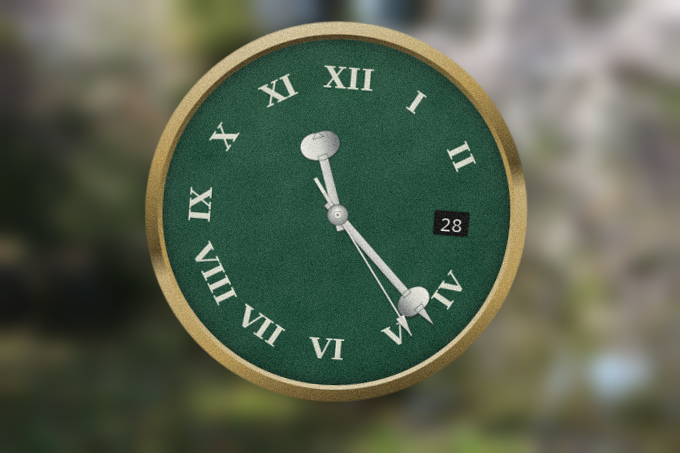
11:22:24
